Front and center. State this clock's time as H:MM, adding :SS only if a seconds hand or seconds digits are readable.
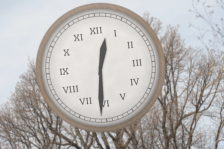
12:31
